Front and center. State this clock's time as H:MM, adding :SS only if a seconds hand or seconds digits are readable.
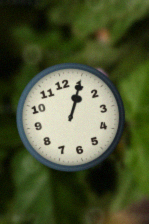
1:05
